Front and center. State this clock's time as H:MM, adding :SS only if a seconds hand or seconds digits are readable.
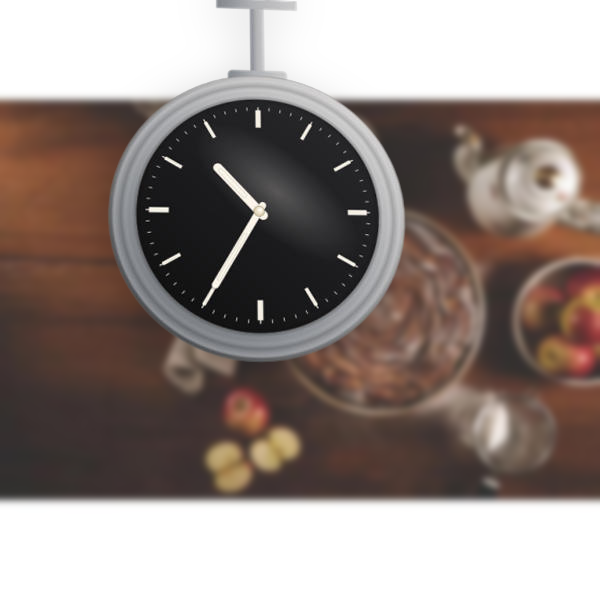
10:35
